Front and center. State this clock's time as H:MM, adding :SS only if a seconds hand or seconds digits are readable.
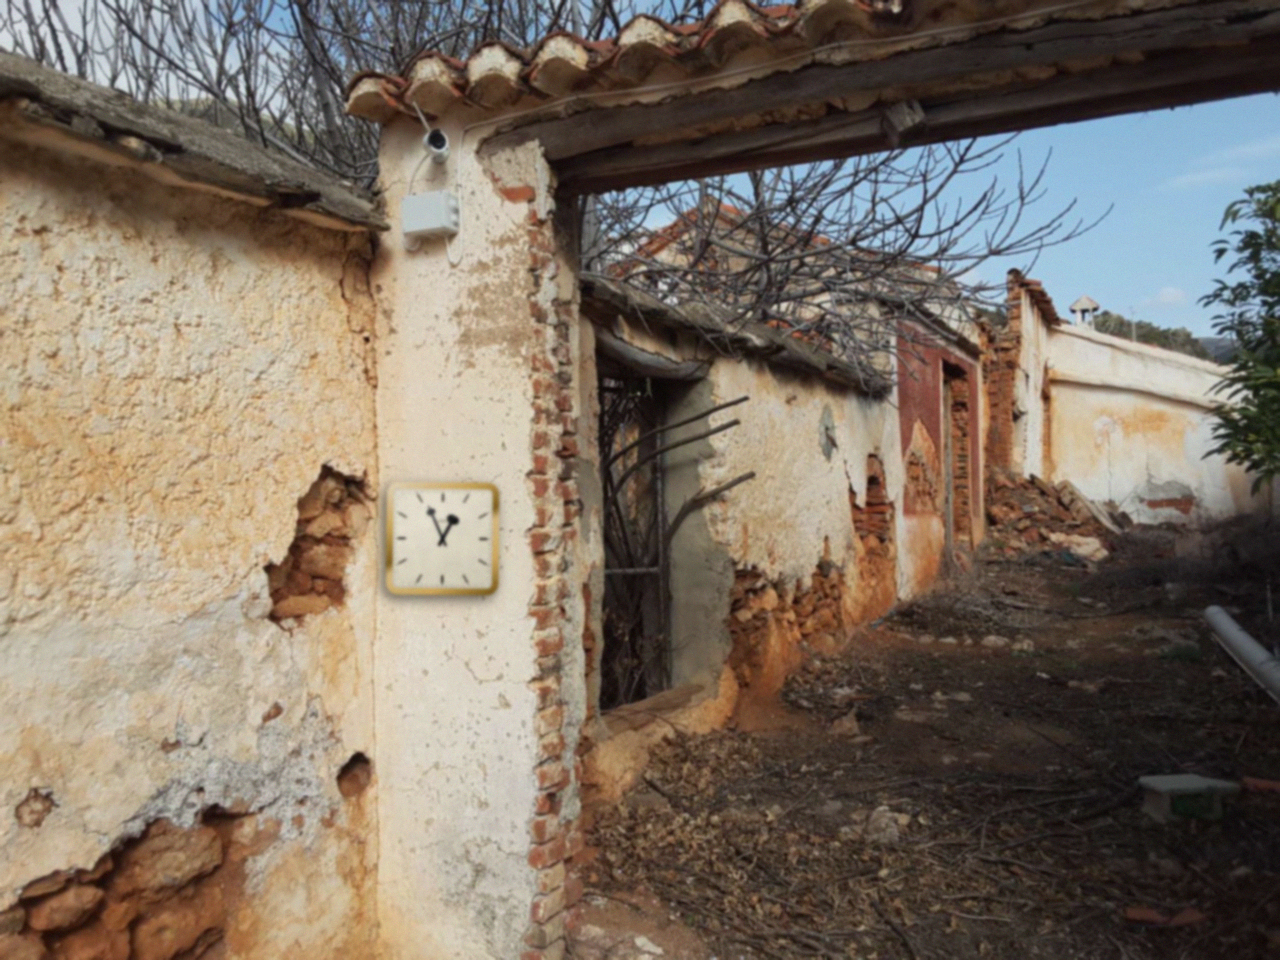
12:56
